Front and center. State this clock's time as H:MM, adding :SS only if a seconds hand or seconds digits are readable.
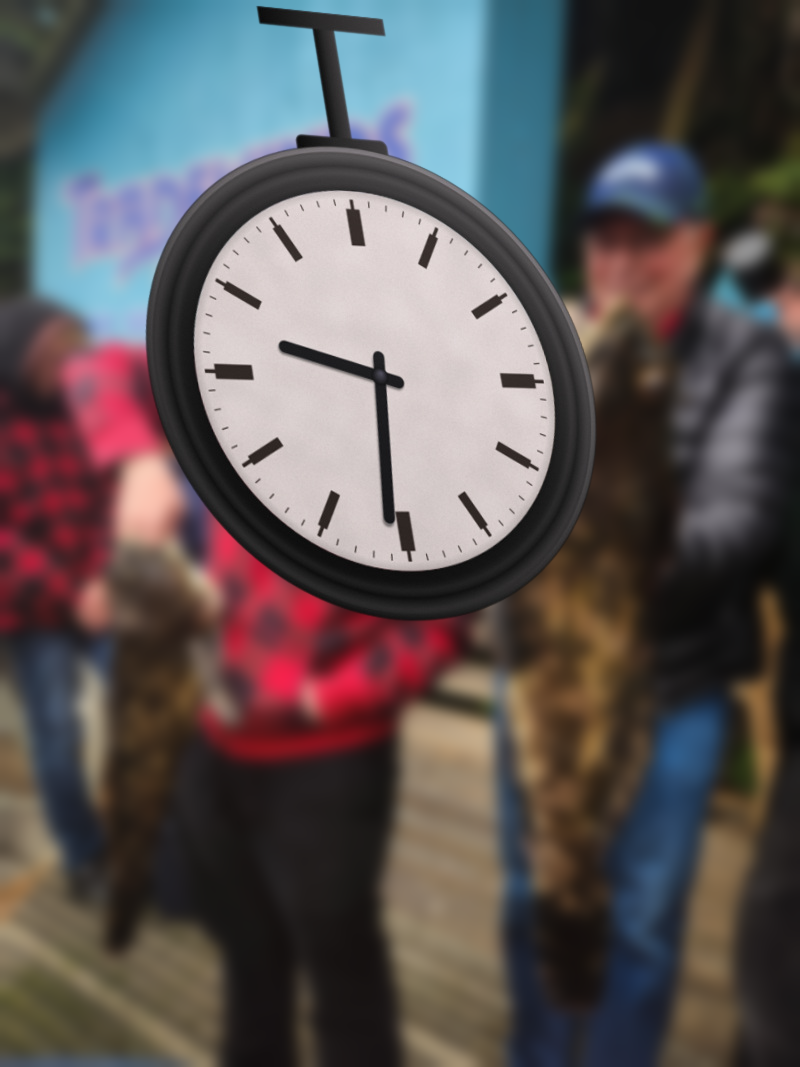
9:31
